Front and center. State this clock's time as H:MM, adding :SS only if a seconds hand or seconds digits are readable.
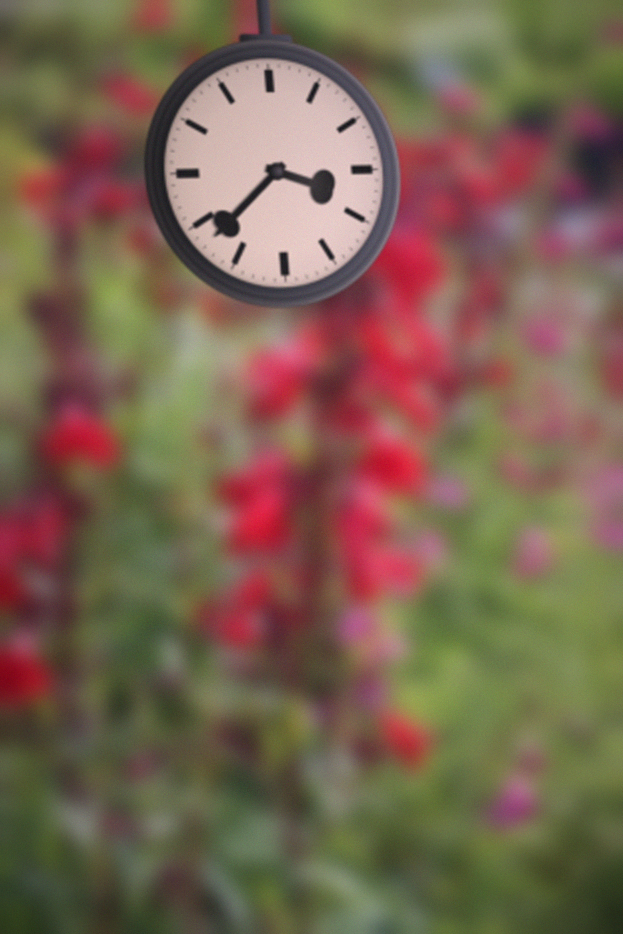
3:38
